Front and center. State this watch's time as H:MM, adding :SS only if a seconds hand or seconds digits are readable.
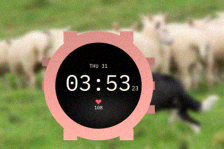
3:53
